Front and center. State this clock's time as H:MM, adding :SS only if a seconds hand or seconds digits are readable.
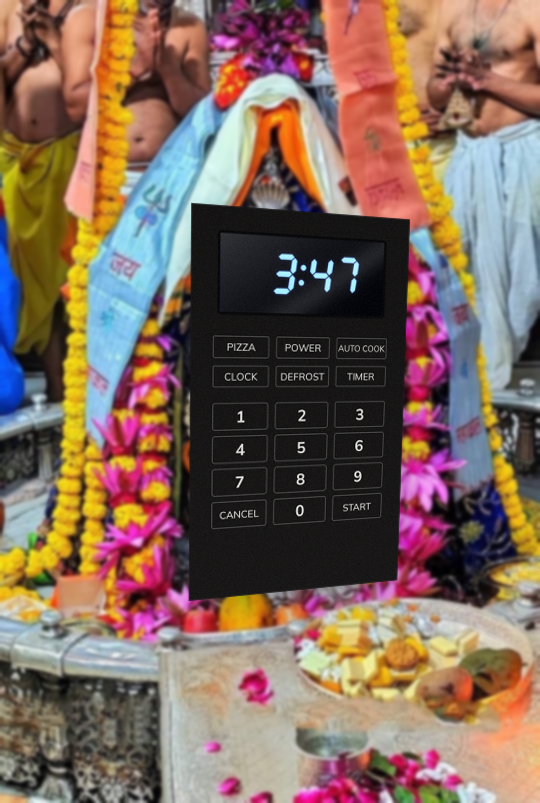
3:47
